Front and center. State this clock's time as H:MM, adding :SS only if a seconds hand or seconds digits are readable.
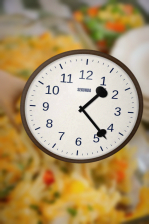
1:23
